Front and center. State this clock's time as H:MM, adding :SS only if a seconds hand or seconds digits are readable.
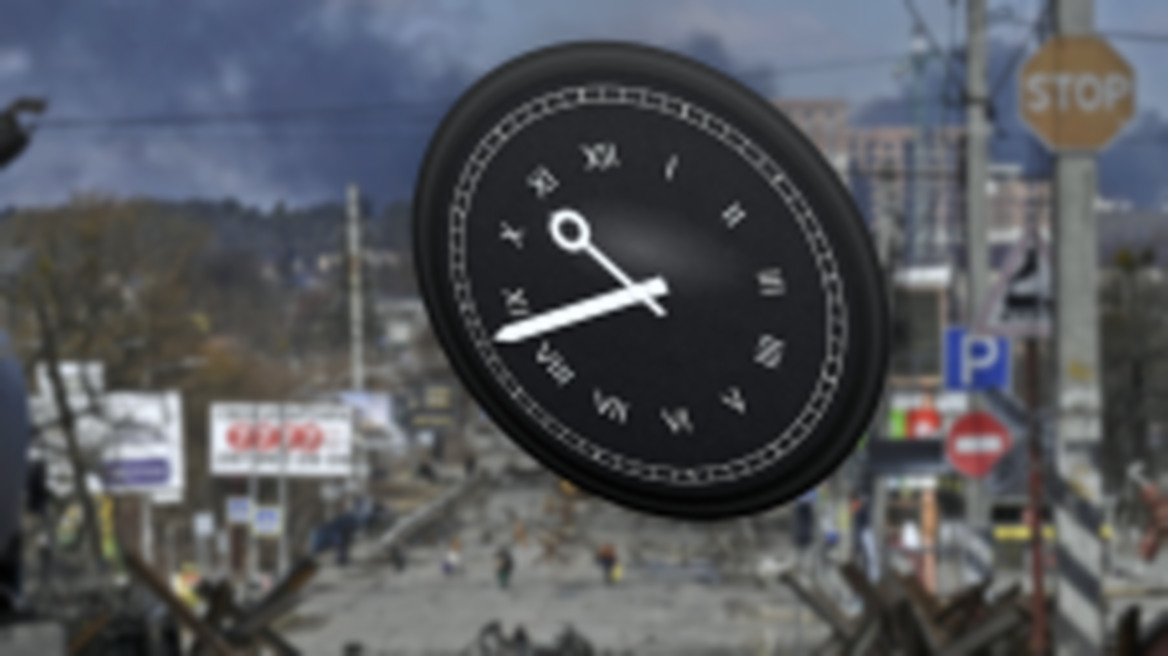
10:43
